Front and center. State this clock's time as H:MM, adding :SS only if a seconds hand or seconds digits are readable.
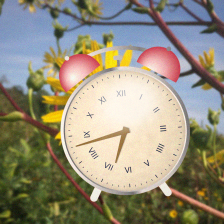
6:43
